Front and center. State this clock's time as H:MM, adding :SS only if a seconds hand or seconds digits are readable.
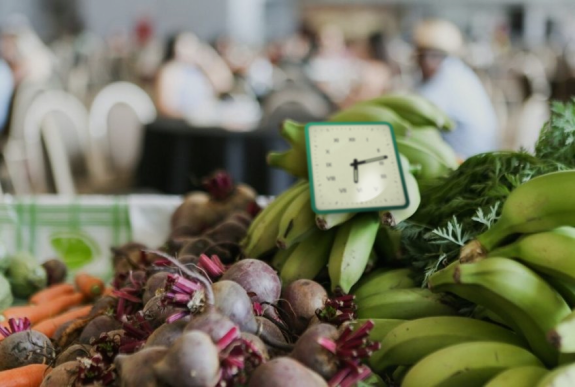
6:13
